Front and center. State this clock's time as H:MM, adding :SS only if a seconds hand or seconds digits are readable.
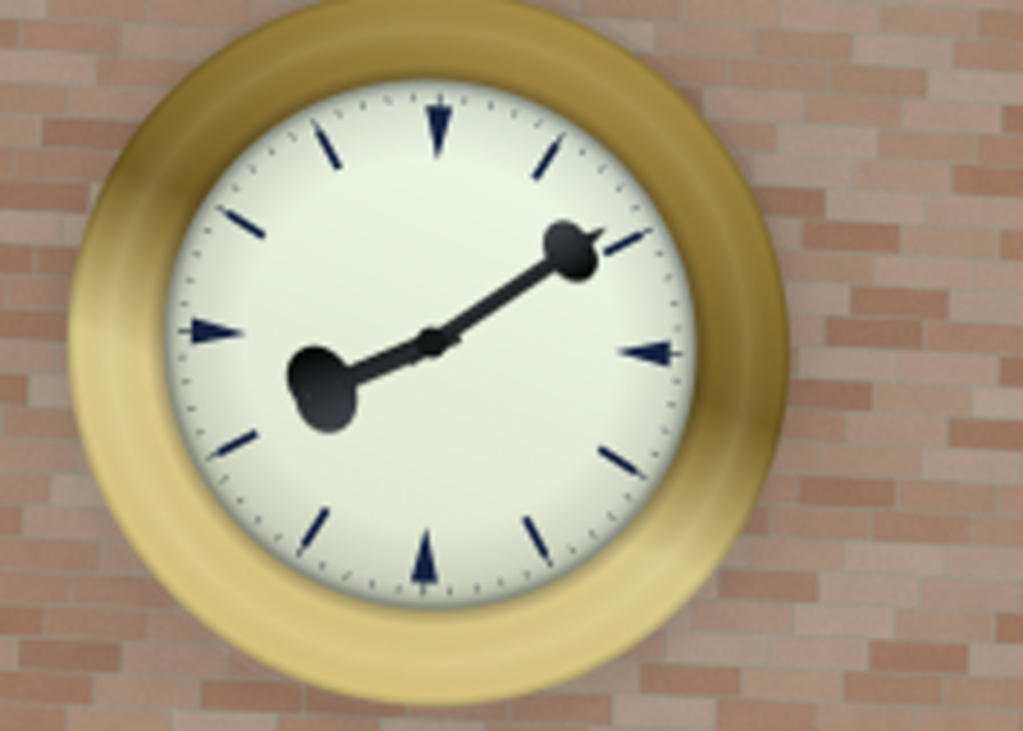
8:09
